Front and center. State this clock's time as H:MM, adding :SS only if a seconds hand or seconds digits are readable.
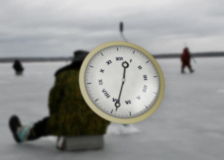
12:34
